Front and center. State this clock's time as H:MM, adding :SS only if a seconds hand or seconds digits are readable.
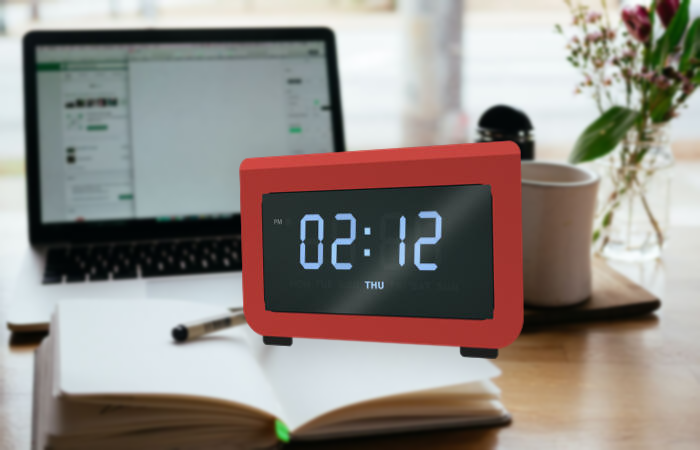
2:12
